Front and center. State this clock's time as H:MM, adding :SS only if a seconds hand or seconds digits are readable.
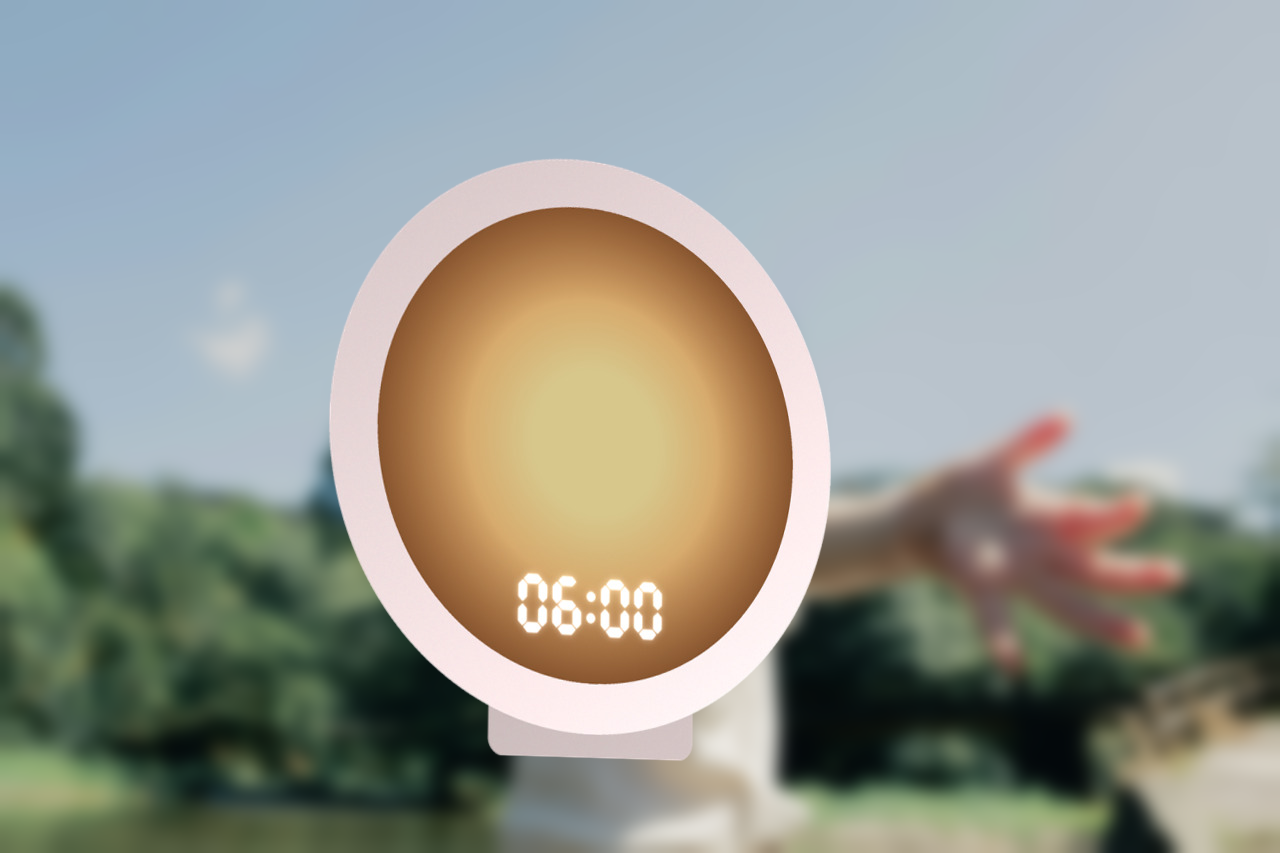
6:00
